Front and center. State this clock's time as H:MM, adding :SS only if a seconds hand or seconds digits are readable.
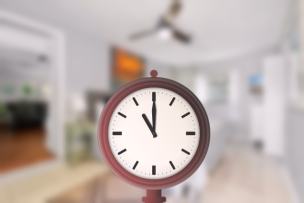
11:00
